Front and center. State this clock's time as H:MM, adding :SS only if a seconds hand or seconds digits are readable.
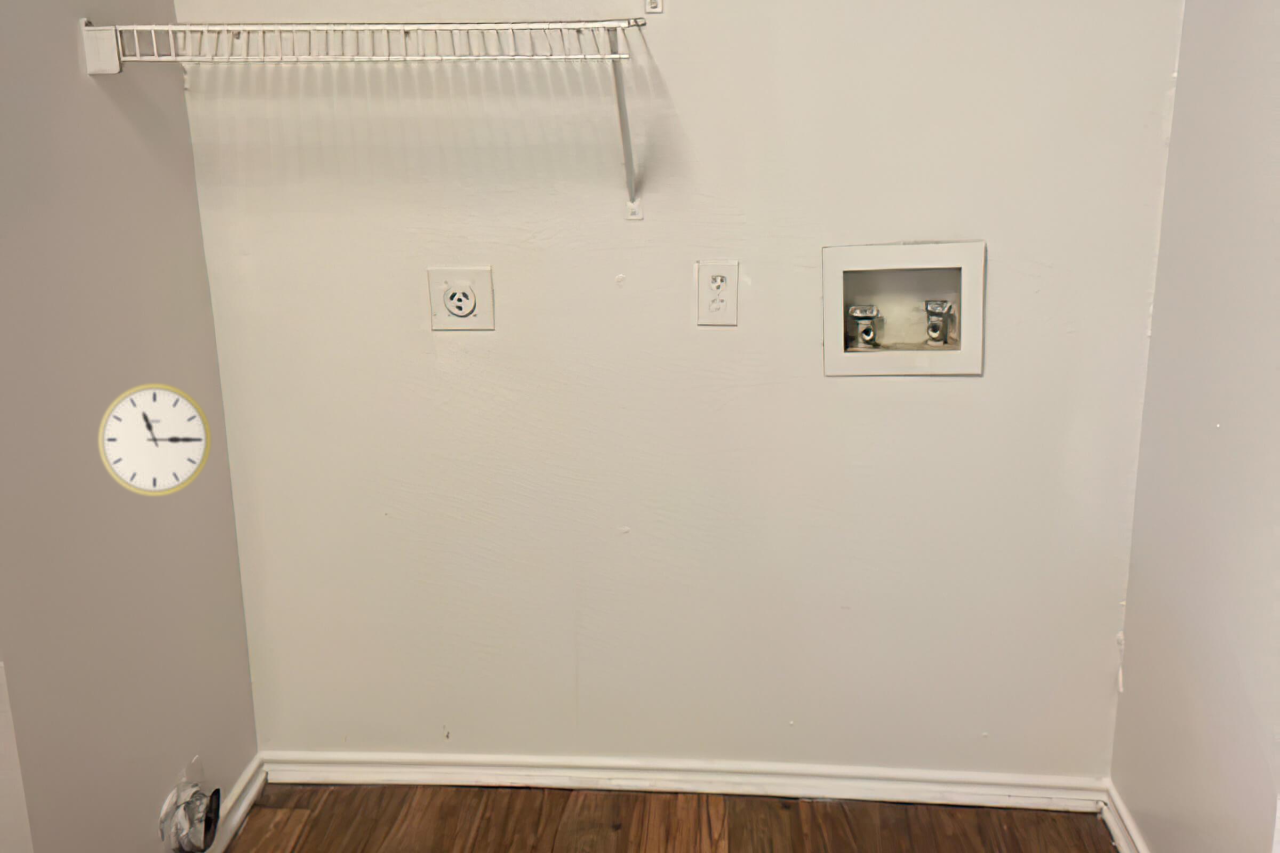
11:15
